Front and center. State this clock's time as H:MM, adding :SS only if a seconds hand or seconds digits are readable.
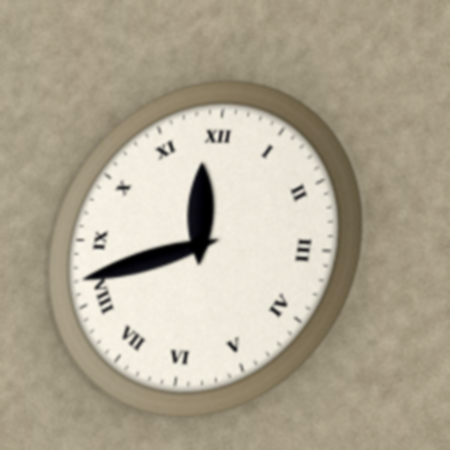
11:42
